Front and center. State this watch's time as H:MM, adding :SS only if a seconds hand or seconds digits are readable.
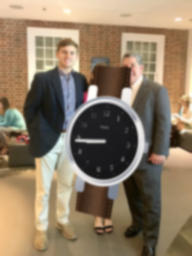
8:44
